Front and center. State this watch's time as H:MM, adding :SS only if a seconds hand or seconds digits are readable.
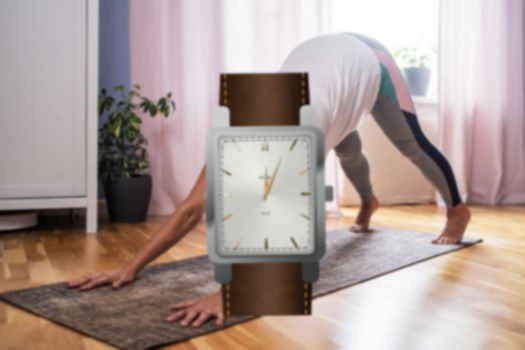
12:04
